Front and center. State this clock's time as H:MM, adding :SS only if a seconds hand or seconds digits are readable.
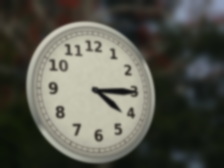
4:15
